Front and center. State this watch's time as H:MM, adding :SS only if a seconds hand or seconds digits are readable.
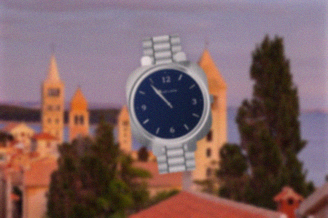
10:54
